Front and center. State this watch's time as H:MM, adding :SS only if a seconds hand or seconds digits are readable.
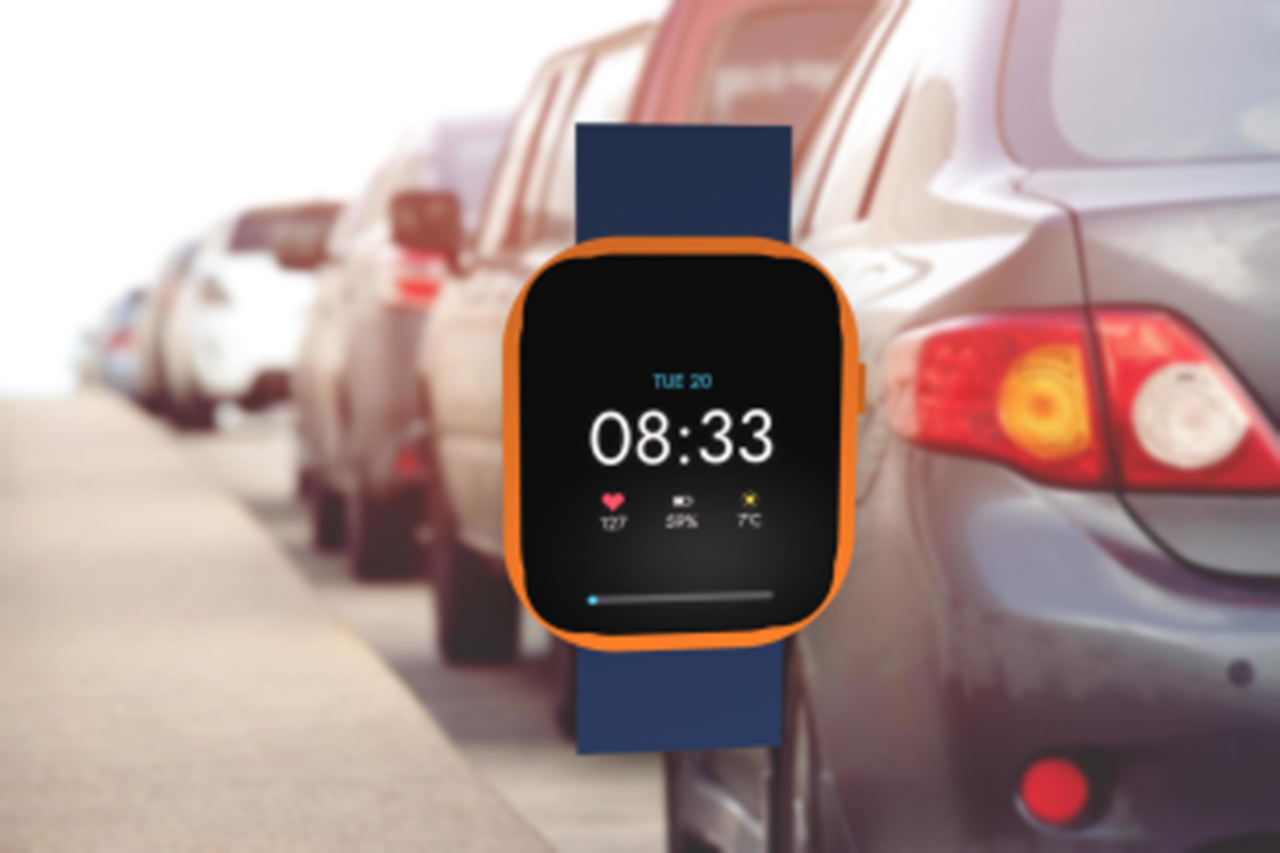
8:33
